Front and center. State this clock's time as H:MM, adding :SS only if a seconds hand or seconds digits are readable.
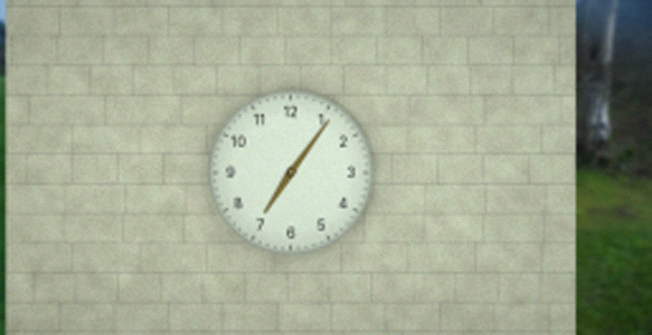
7:06
